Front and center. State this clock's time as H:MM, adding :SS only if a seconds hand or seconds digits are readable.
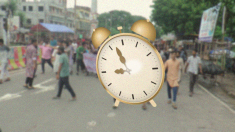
8:57
